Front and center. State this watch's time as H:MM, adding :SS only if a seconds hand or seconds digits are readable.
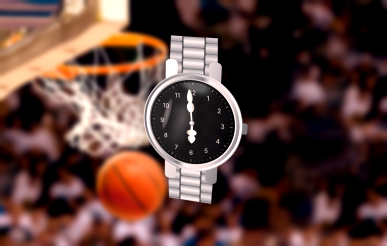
5:59
